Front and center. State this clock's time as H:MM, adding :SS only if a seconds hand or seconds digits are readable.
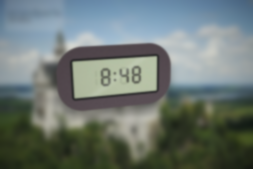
8:48
